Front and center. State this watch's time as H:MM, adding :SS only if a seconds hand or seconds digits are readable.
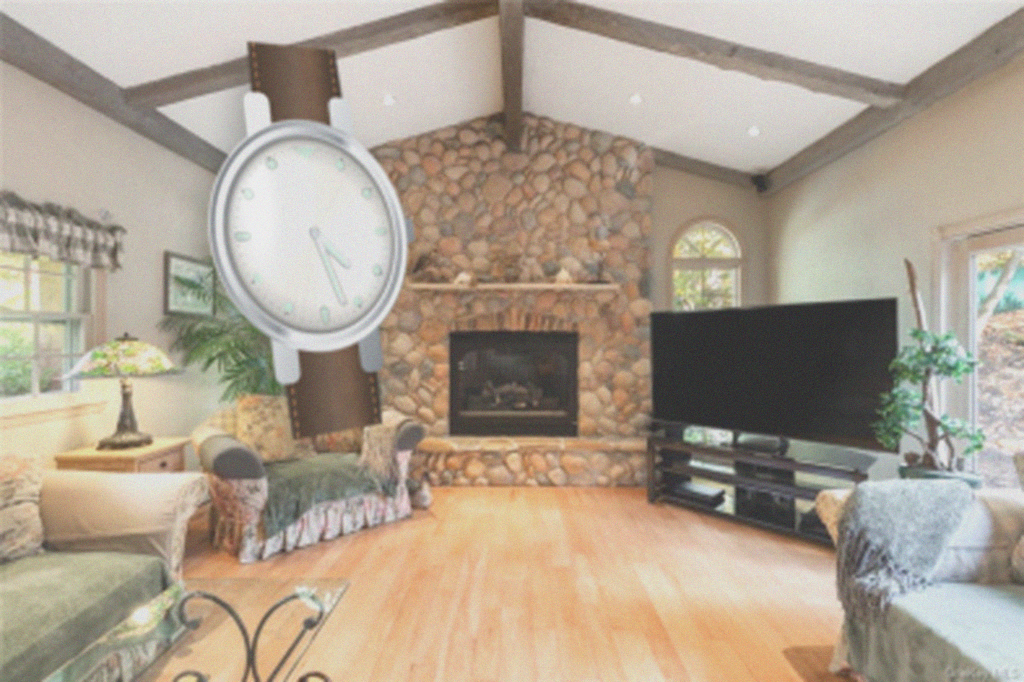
4:27
